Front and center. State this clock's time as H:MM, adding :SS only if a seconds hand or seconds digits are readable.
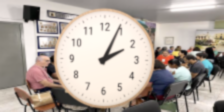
2:04
